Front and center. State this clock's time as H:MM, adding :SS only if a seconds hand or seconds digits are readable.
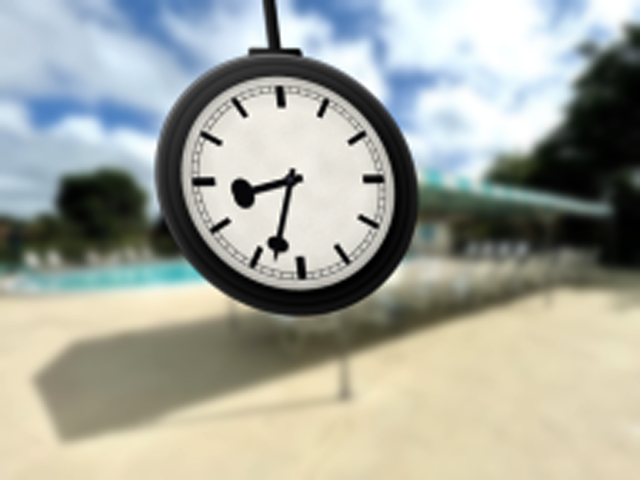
8:33
